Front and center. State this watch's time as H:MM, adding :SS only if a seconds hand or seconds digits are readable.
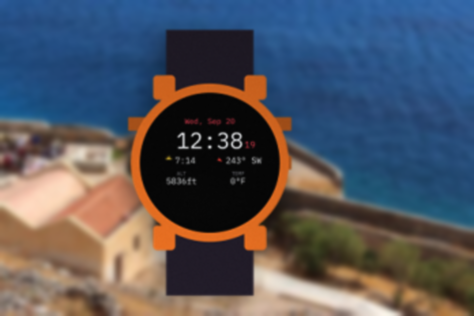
12:38
